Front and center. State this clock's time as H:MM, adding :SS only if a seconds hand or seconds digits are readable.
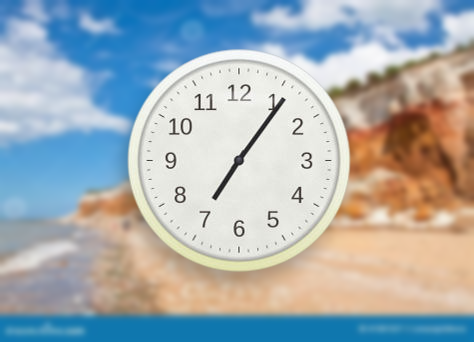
7:06
